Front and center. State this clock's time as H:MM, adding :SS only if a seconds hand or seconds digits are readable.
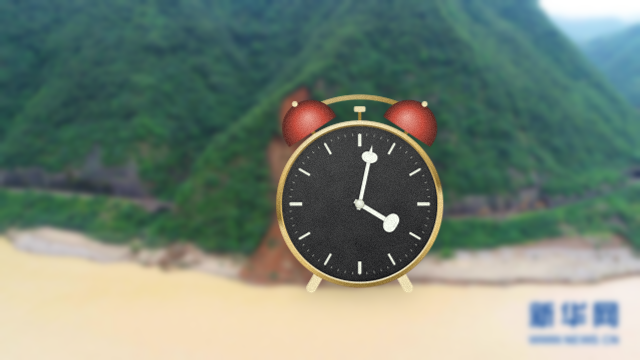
4:02
